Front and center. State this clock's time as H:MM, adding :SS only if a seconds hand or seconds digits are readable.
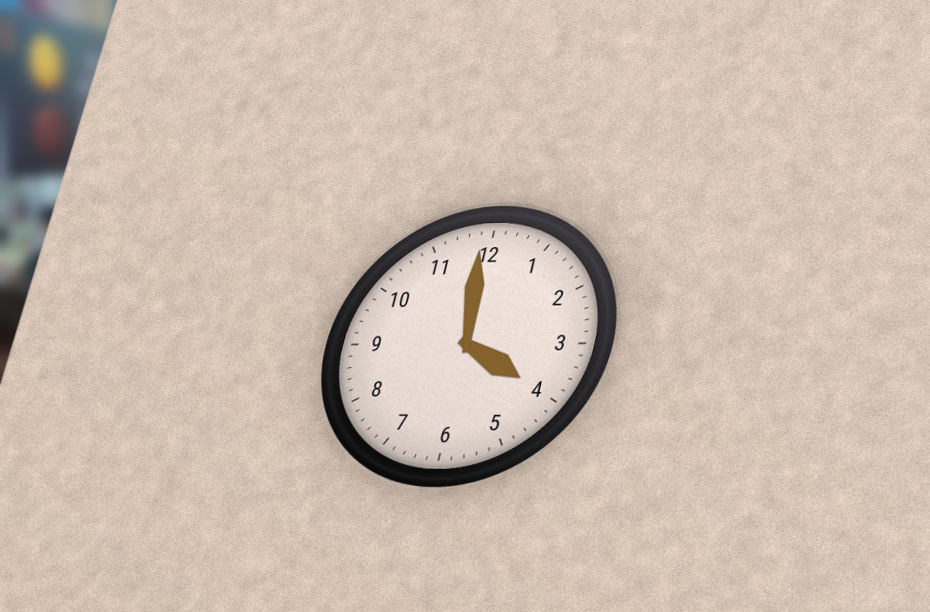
3:59
